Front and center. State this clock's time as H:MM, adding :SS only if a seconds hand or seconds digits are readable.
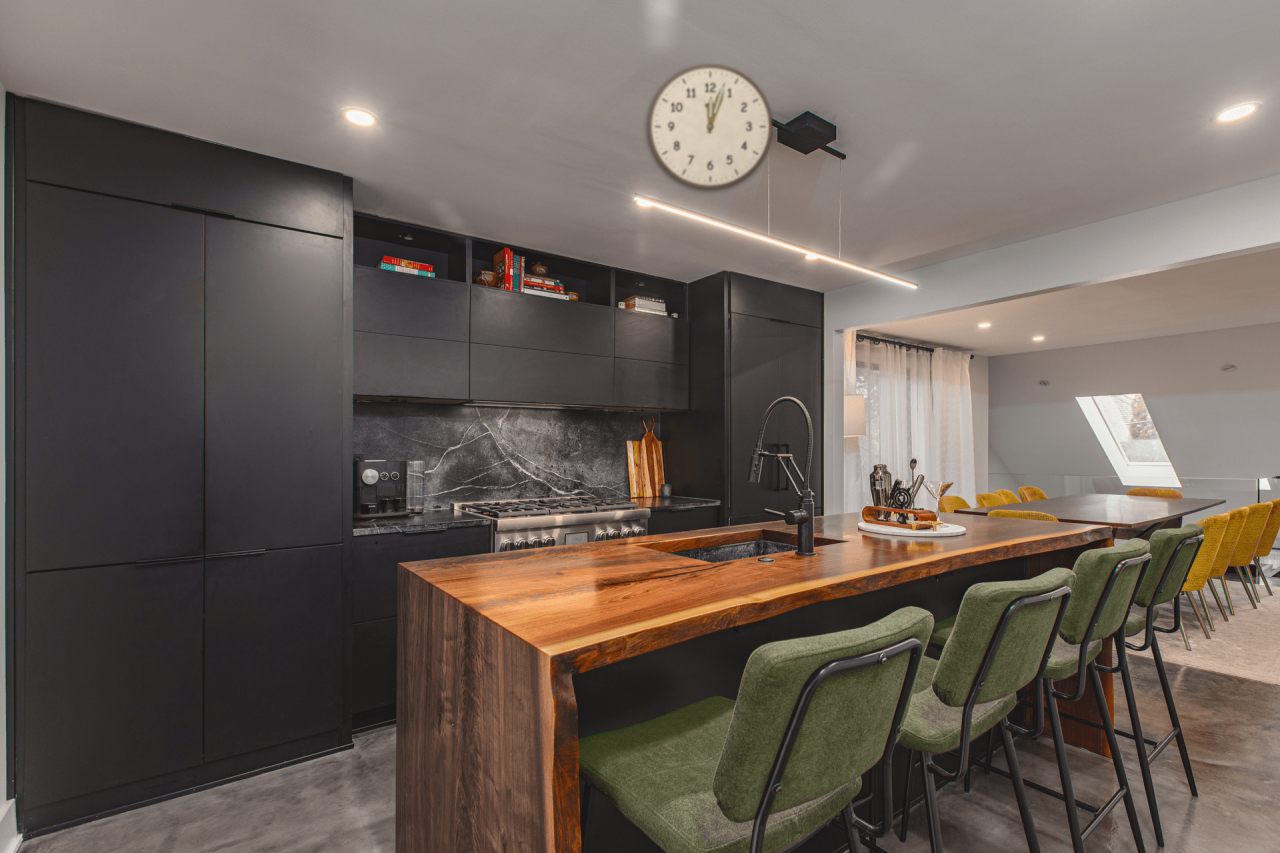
12:03
